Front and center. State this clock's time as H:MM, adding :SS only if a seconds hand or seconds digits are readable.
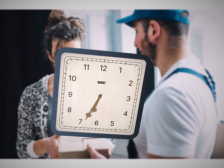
6:34
